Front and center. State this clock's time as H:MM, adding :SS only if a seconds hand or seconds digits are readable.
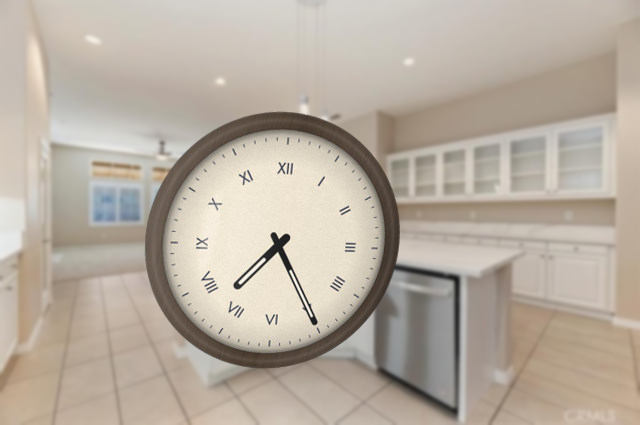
7:25
